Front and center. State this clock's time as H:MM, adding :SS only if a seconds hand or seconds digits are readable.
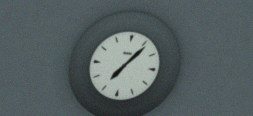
7:06
